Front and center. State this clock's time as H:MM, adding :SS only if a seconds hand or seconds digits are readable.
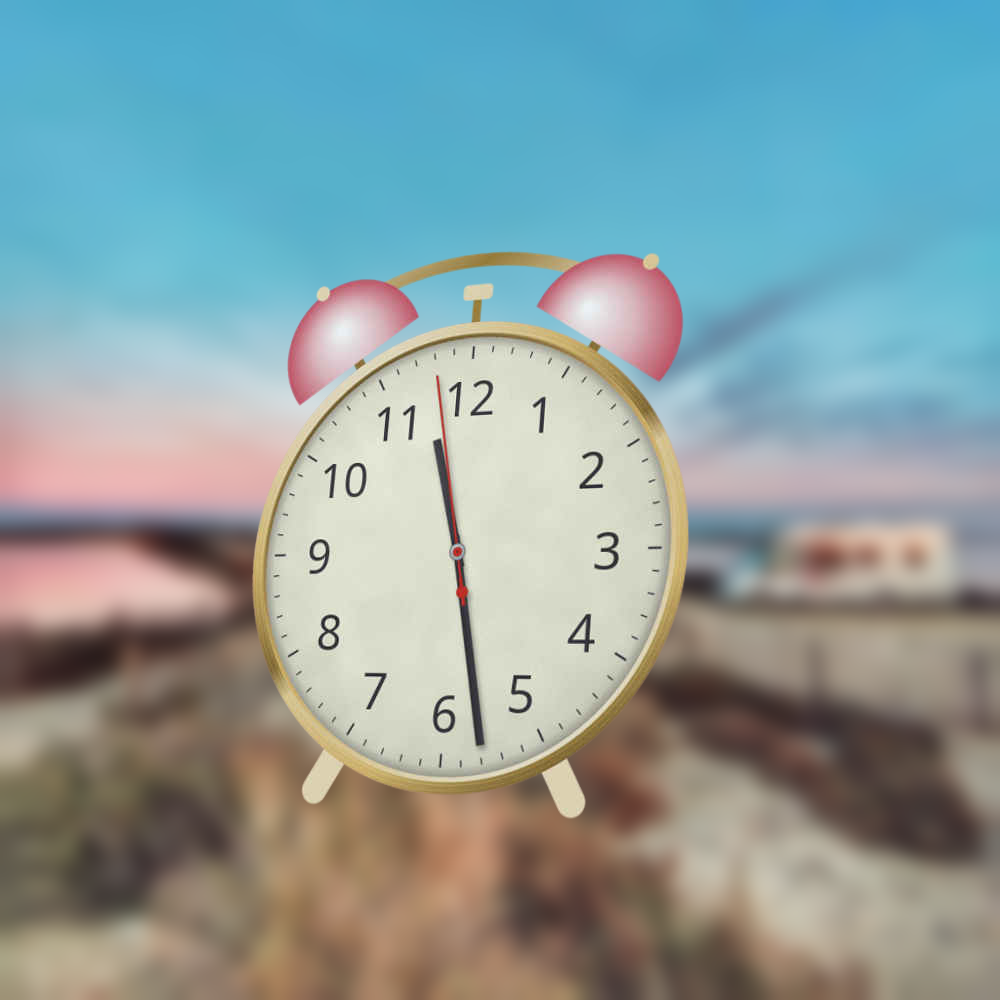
11:27:58
